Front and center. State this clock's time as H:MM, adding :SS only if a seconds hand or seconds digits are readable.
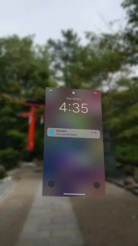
4:35
